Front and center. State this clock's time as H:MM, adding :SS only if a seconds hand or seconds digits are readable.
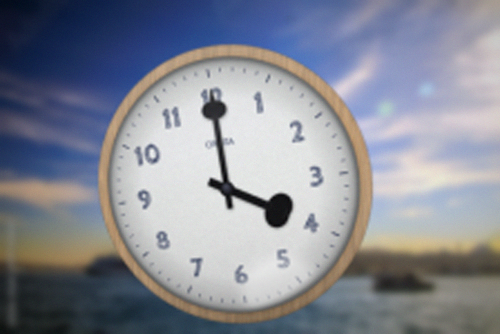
4:00
